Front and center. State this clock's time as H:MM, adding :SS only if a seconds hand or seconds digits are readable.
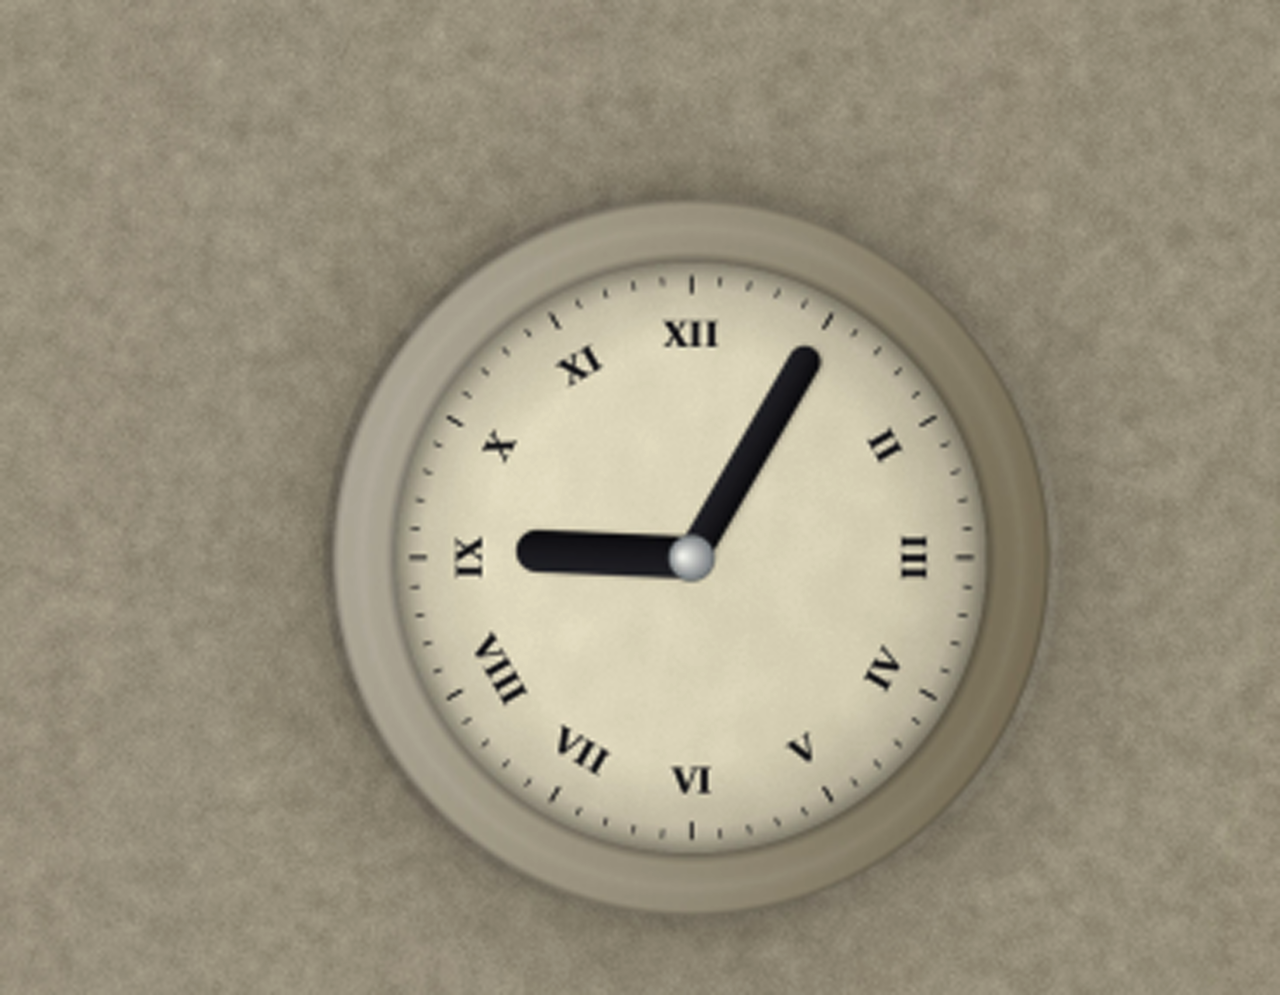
9:05
